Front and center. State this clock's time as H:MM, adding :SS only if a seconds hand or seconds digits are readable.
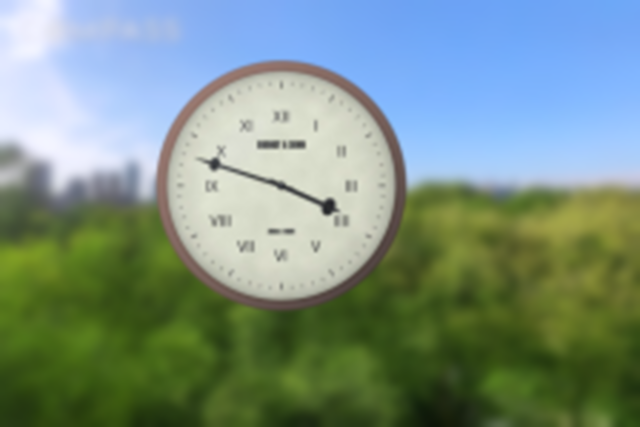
3:48
